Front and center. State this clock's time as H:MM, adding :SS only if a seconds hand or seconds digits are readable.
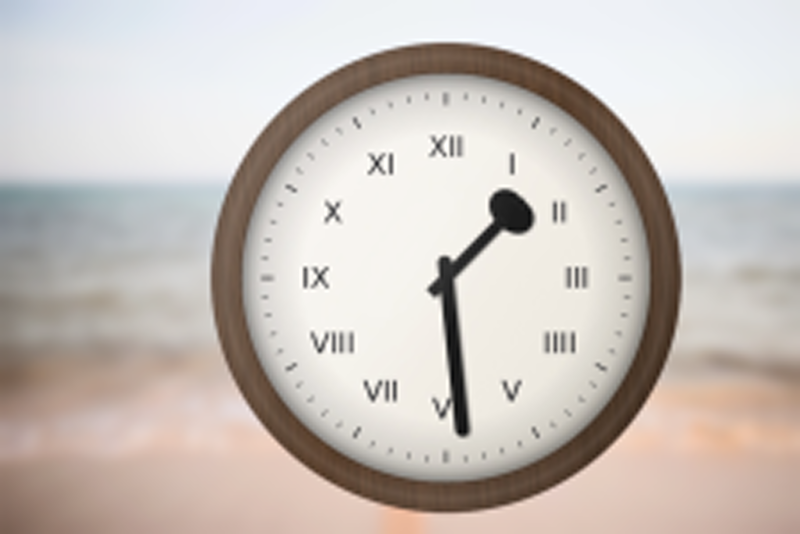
1:29
